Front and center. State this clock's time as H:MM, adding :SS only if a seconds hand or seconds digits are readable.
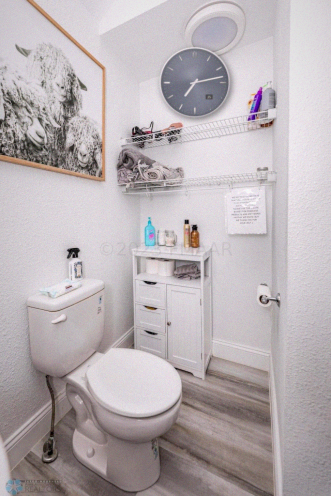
7:13
